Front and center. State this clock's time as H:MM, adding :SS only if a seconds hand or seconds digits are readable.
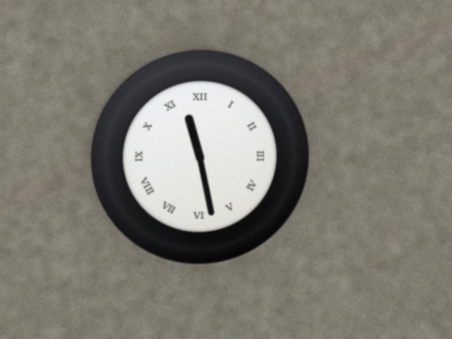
11:28
